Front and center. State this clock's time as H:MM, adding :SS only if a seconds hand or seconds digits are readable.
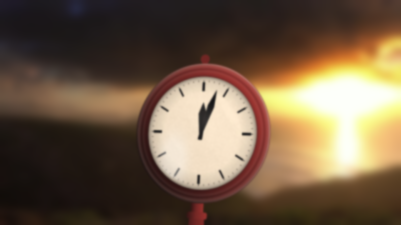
12:03
